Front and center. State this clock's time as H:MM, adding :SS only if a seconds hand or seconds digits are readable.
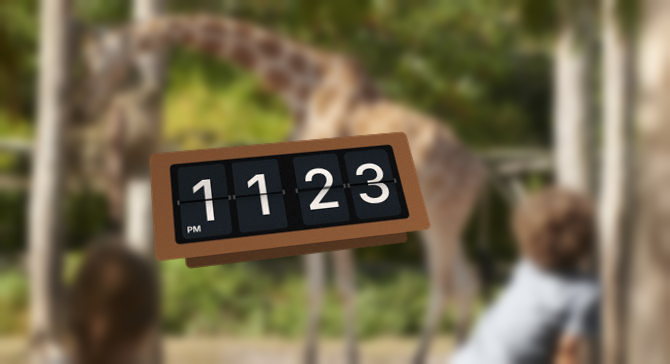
11:23
